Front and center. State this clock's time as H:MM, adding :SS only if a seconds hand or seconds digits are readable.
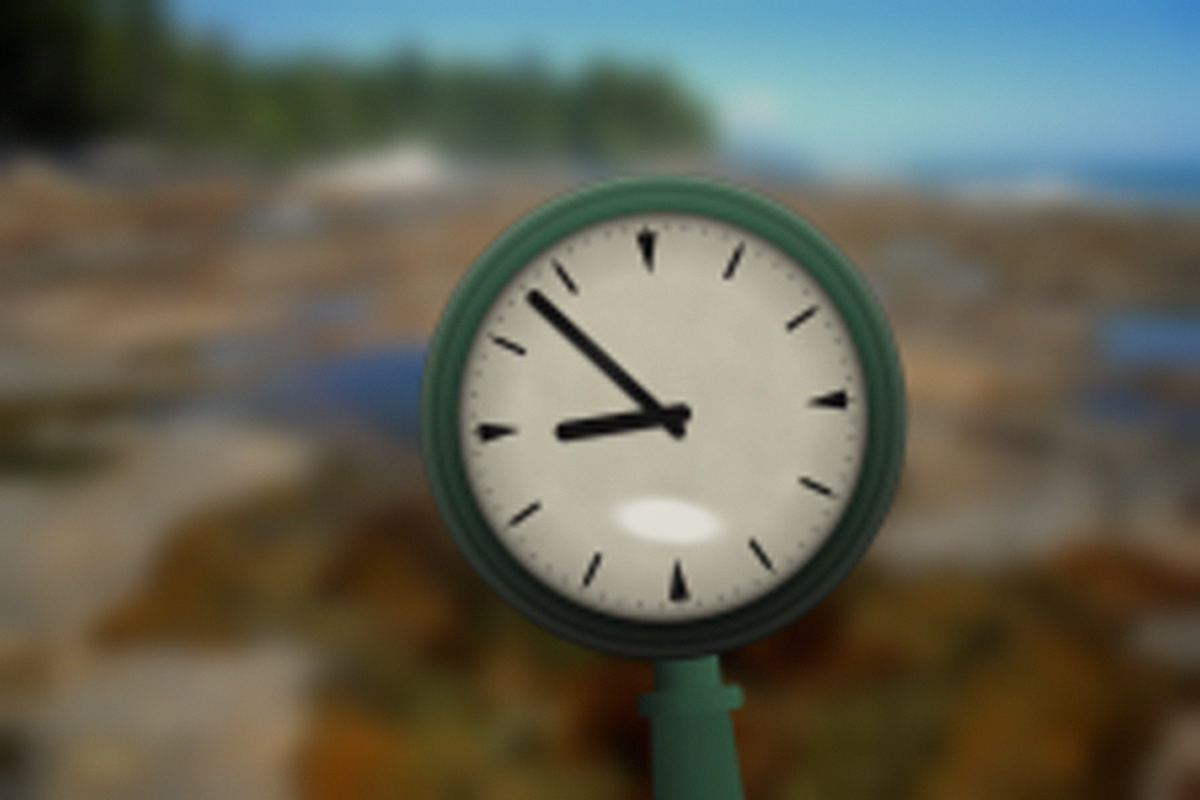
8:53
